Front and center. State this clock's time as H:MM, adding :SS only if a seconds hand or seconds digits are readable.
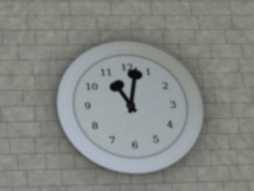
11:02
